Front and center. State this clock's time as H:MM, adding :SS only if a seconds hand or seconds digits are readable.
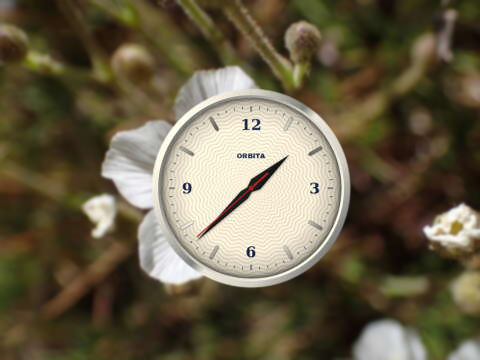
1:37:38
